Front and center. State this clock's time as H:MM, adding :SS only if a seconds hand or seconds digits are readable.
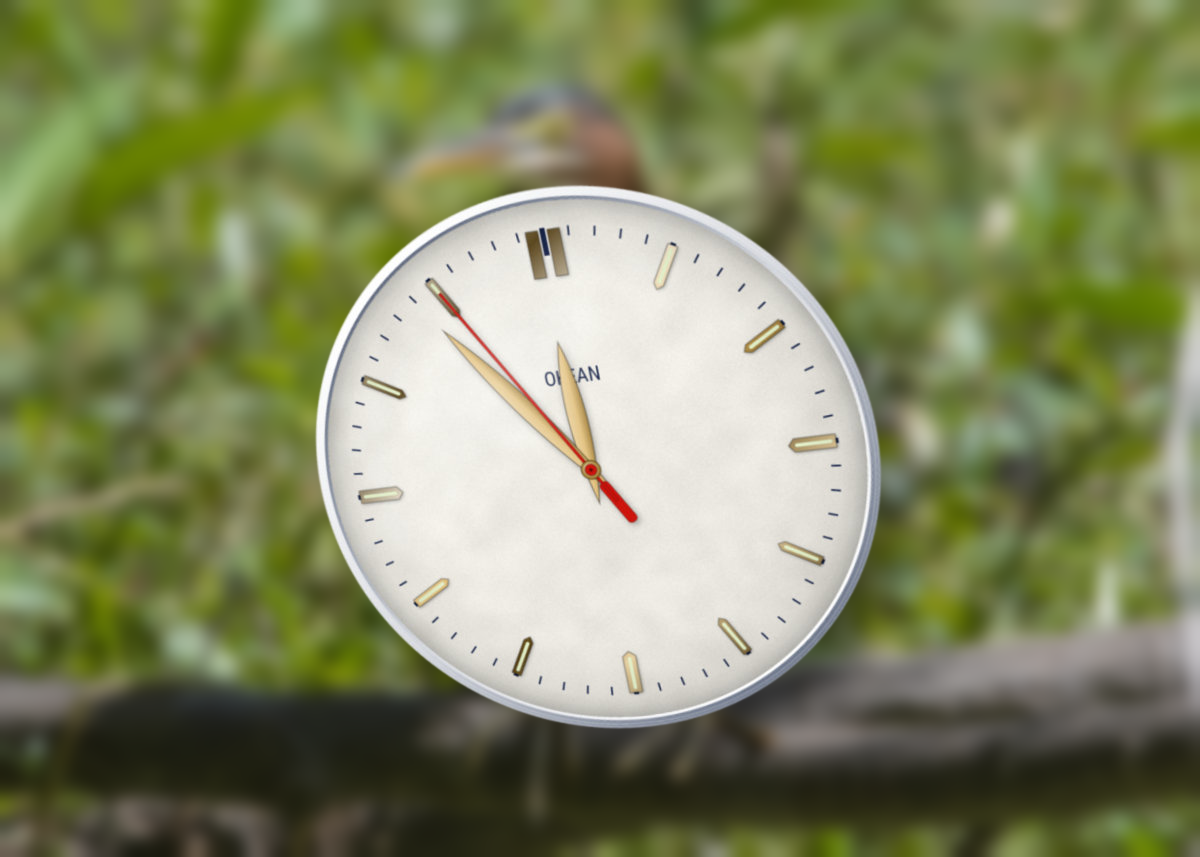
11:53:55
